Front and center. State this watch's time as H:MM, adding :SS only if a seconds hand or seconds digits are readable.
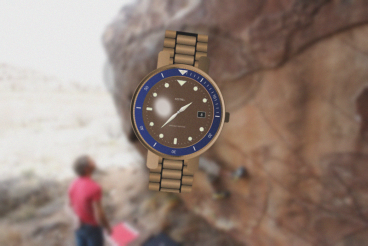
1:37
